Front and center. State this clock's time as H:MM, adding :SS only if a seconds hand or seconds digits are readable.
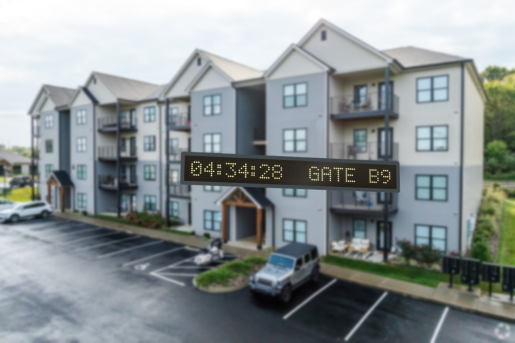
4:34:28
